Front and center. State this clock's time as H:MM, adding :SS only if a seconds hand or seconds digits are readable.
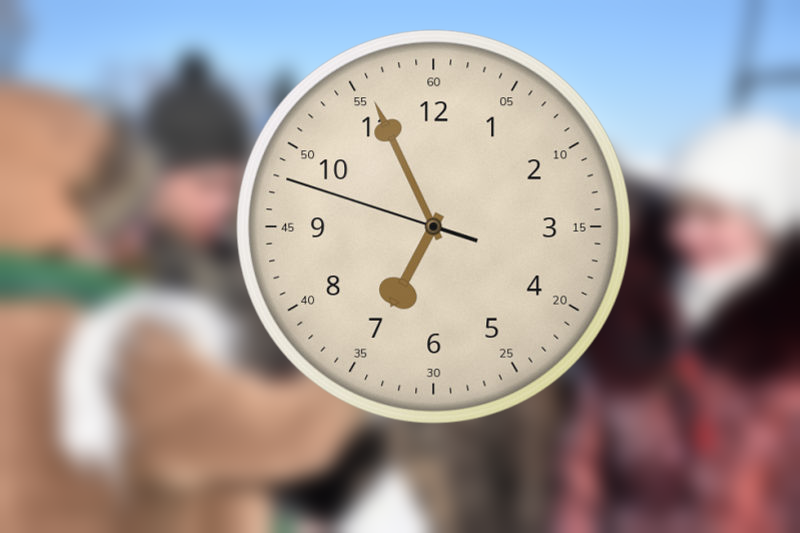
6:55:48
